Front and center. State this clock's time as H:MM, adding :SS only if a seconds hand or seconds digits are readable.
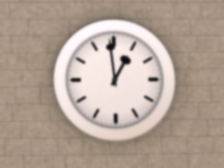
12:59
